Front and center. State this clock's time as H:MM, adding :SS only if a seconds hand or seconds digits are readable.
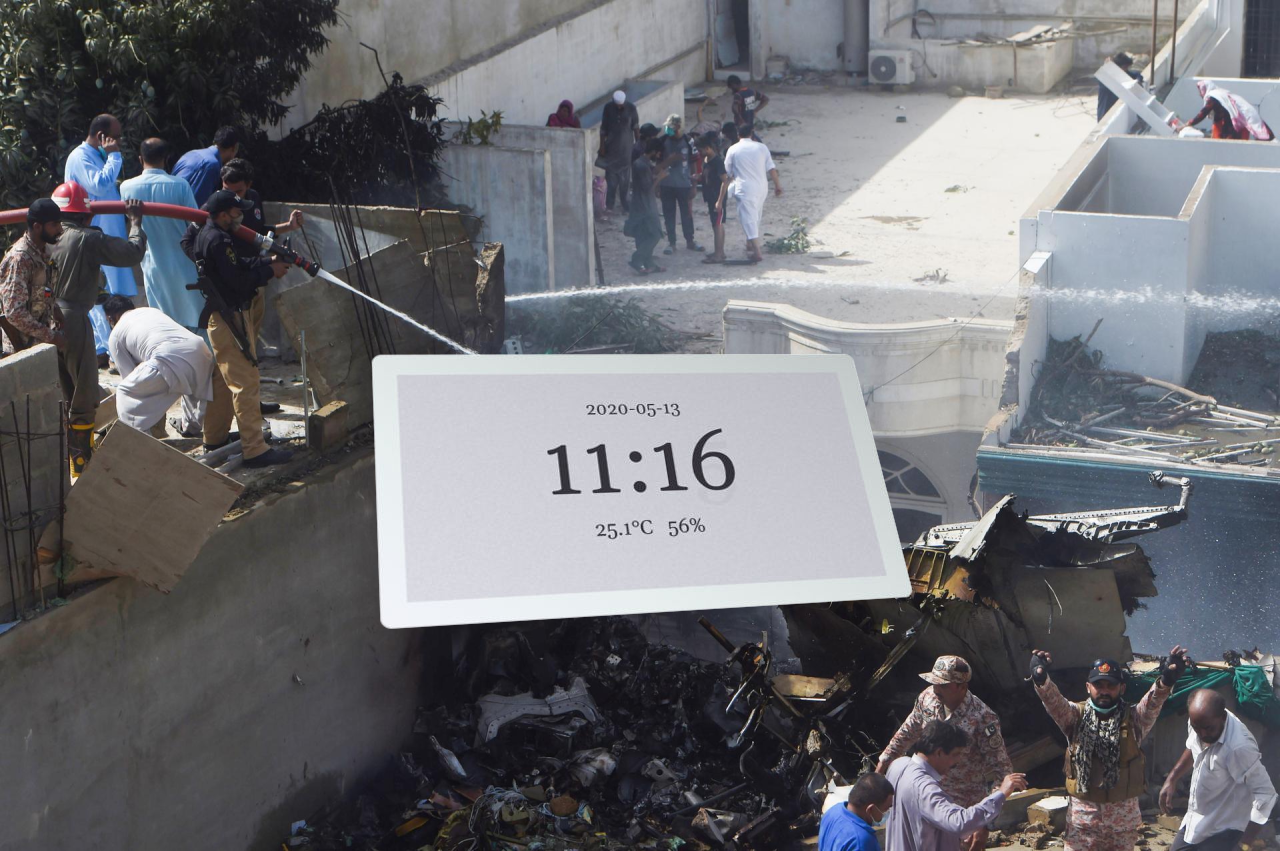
11:16
